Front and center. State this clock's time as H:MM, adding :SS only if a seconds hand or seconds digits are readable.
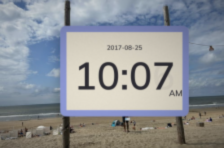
10:07
